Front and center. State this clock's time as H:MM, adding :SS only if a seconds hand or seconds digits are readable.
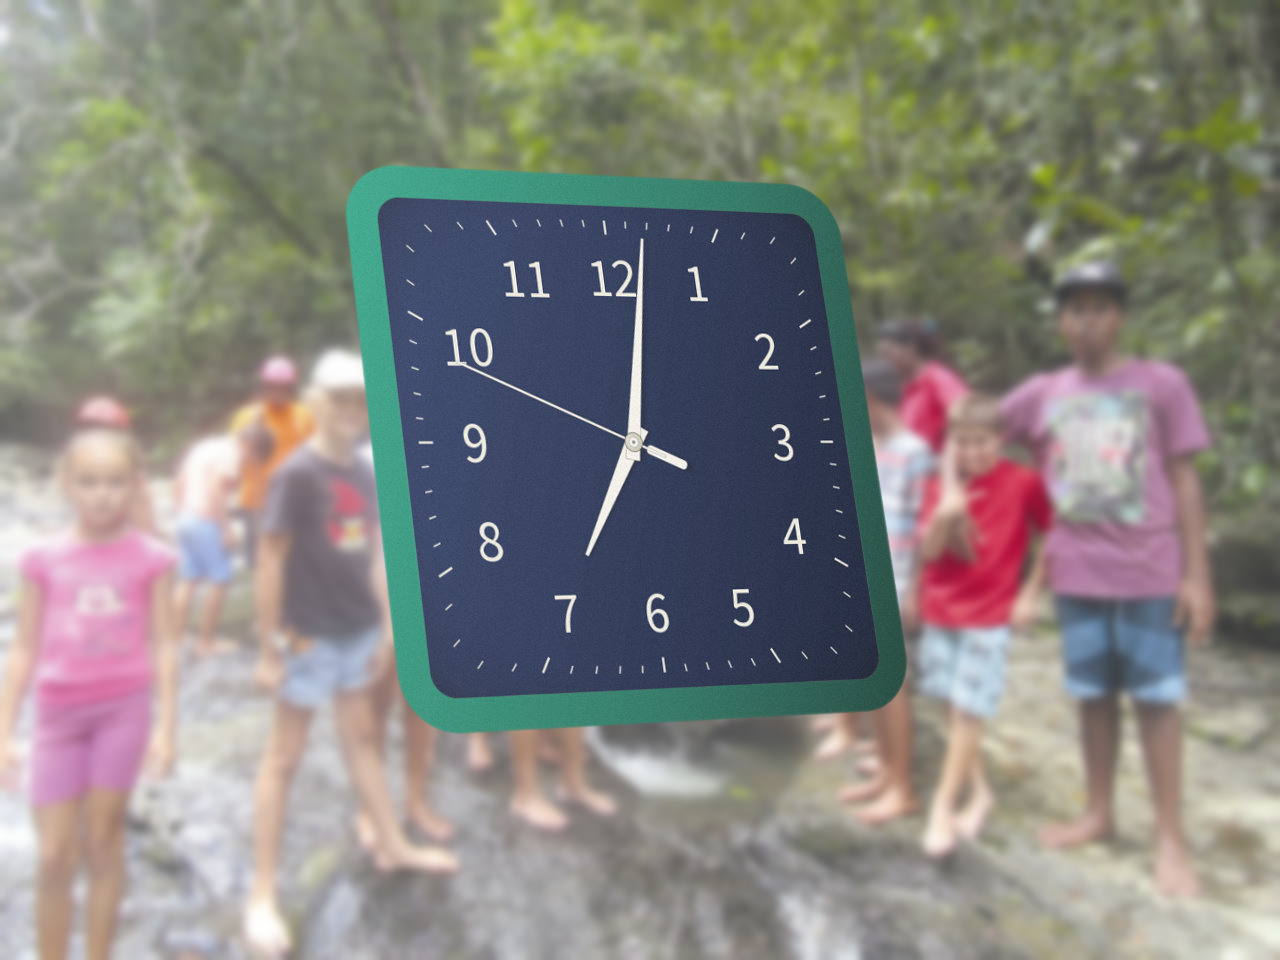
7:01:49
